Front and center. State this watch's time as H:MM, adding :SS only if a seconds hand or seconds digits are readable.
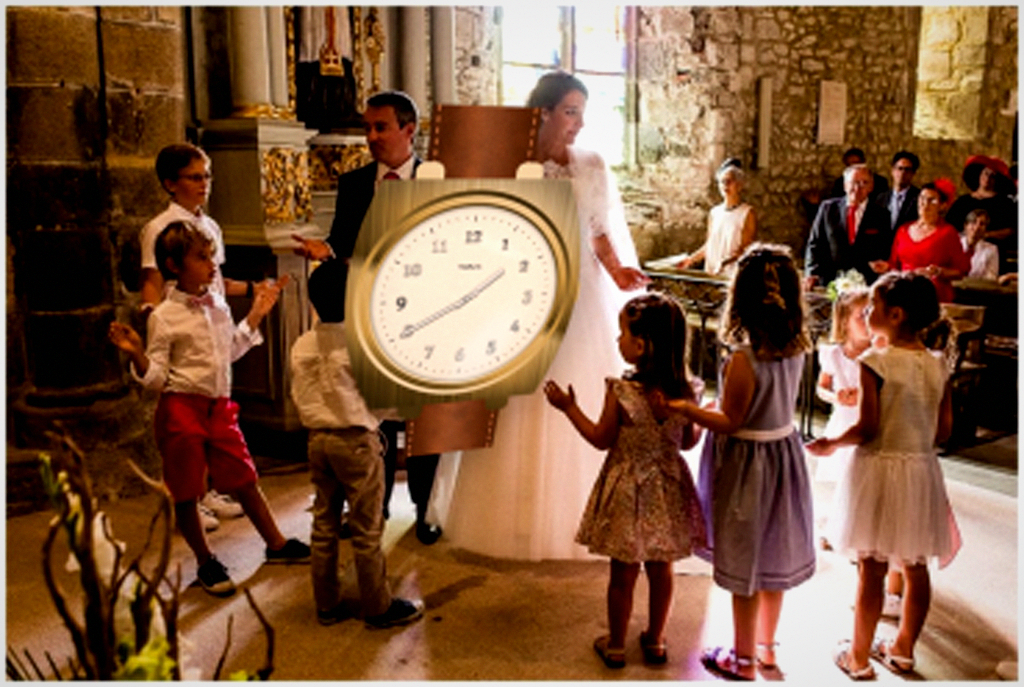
1:40
